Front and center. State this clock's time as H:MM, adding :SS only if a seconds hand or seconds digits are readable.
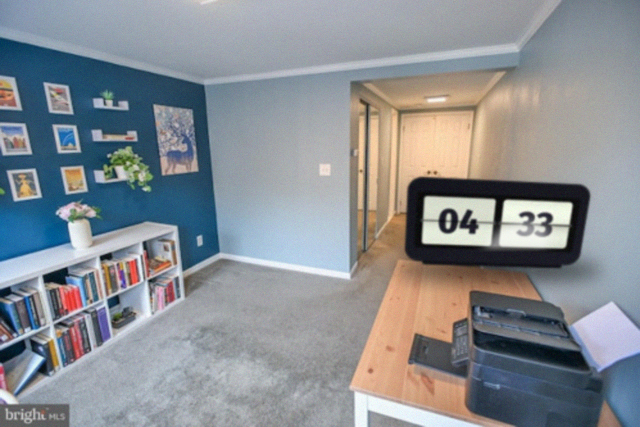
4:33
